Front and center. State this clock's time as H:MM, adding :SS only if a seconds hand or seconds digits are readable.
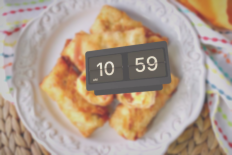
10:59
